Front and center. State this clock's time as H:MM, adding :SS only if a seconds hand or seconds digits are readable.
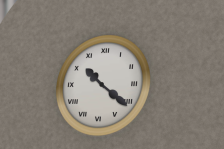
10:21
